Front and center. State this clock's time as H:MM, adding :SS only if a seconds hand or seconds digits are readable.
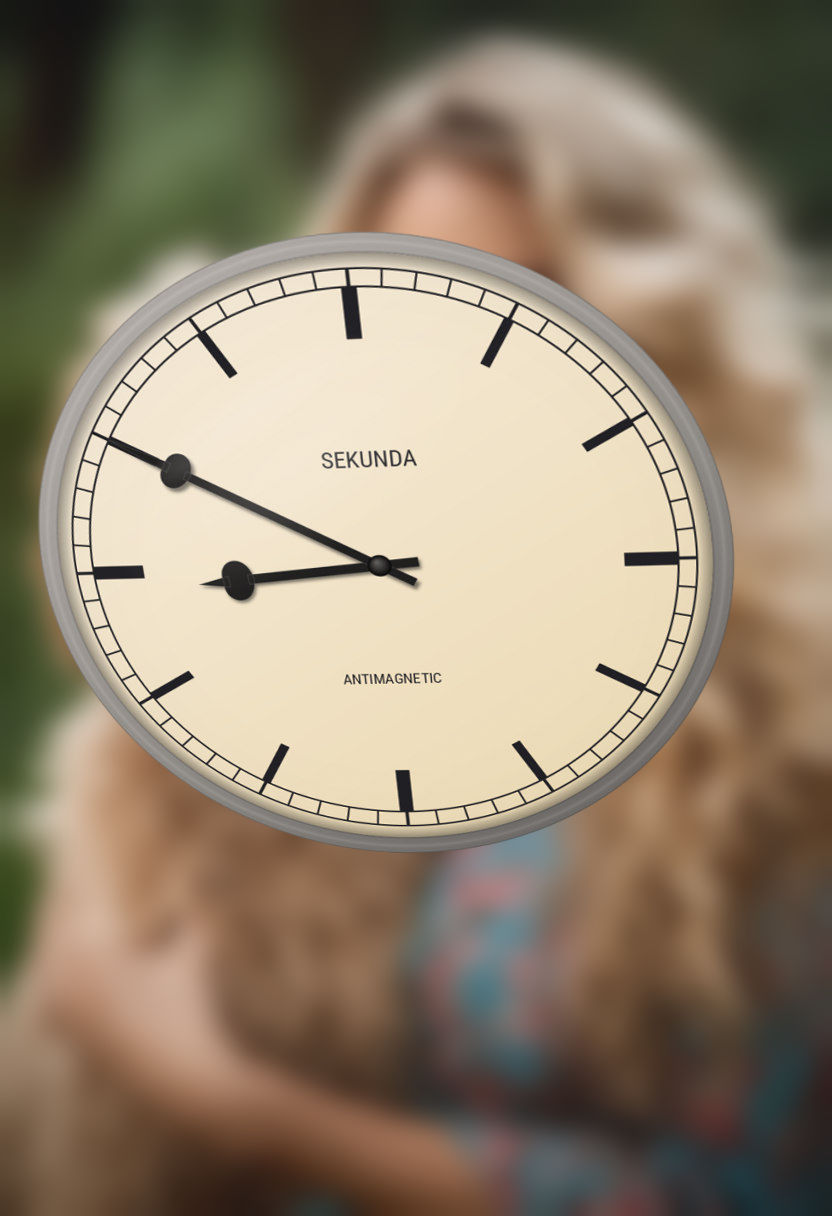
8:50
